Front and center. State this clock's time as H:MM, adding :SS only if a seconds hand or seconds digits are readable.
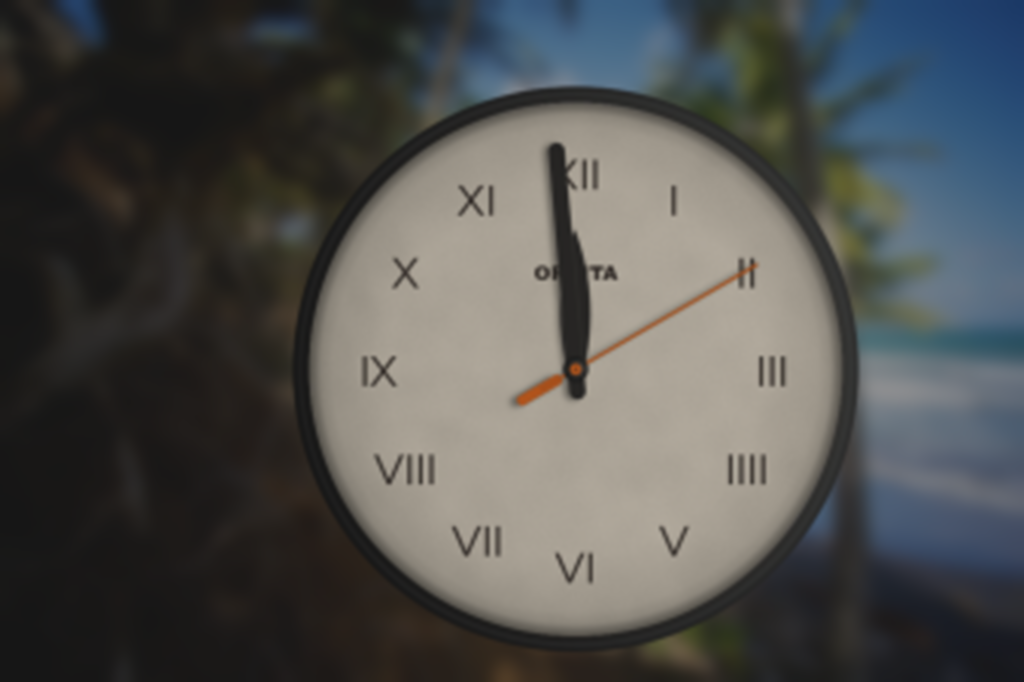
11:59:10
